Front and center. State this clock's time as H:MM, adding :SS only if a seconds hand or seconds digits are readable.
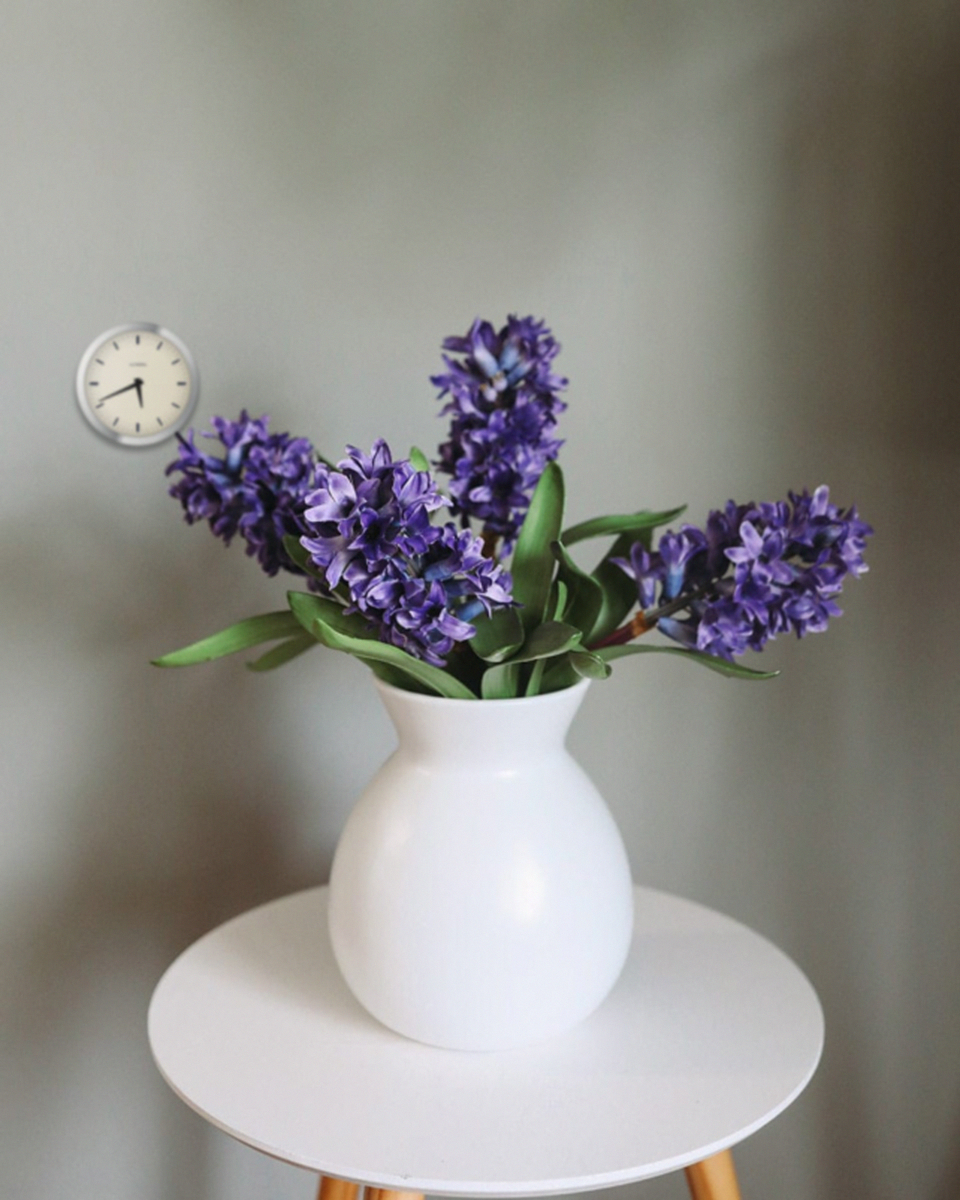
5:41
